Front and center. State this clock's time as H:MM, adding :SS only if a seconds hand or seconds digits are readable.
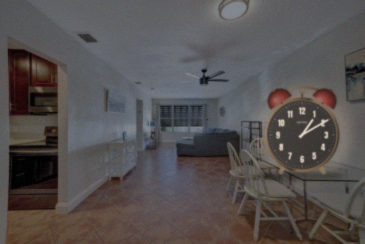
1:10
